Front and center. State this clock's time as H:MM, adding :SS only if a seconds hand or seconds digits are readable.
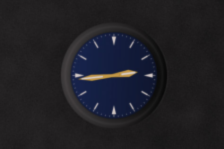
2:44
